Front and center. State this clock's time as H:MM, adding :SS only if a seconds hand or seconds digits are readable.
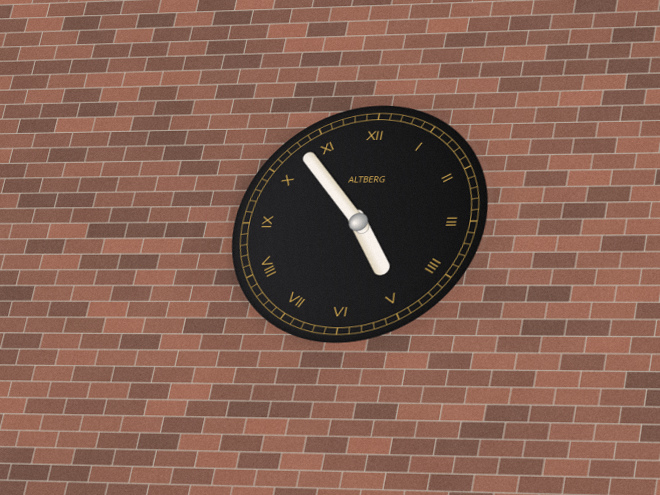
4:53
